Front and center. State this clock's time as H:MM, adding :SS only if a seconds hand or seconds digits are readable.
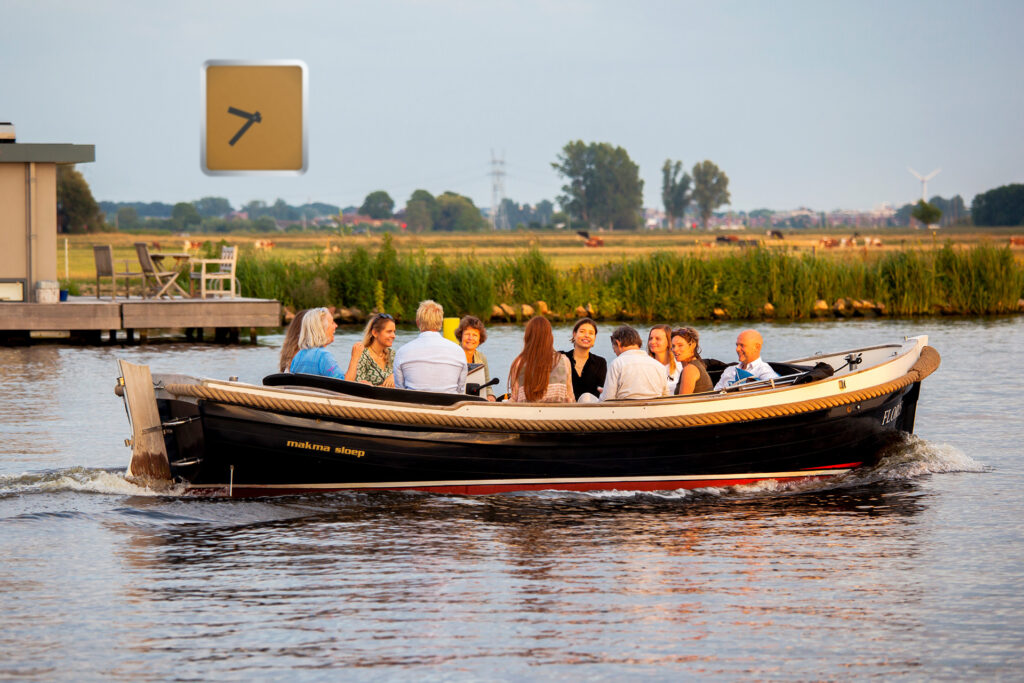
9:37
